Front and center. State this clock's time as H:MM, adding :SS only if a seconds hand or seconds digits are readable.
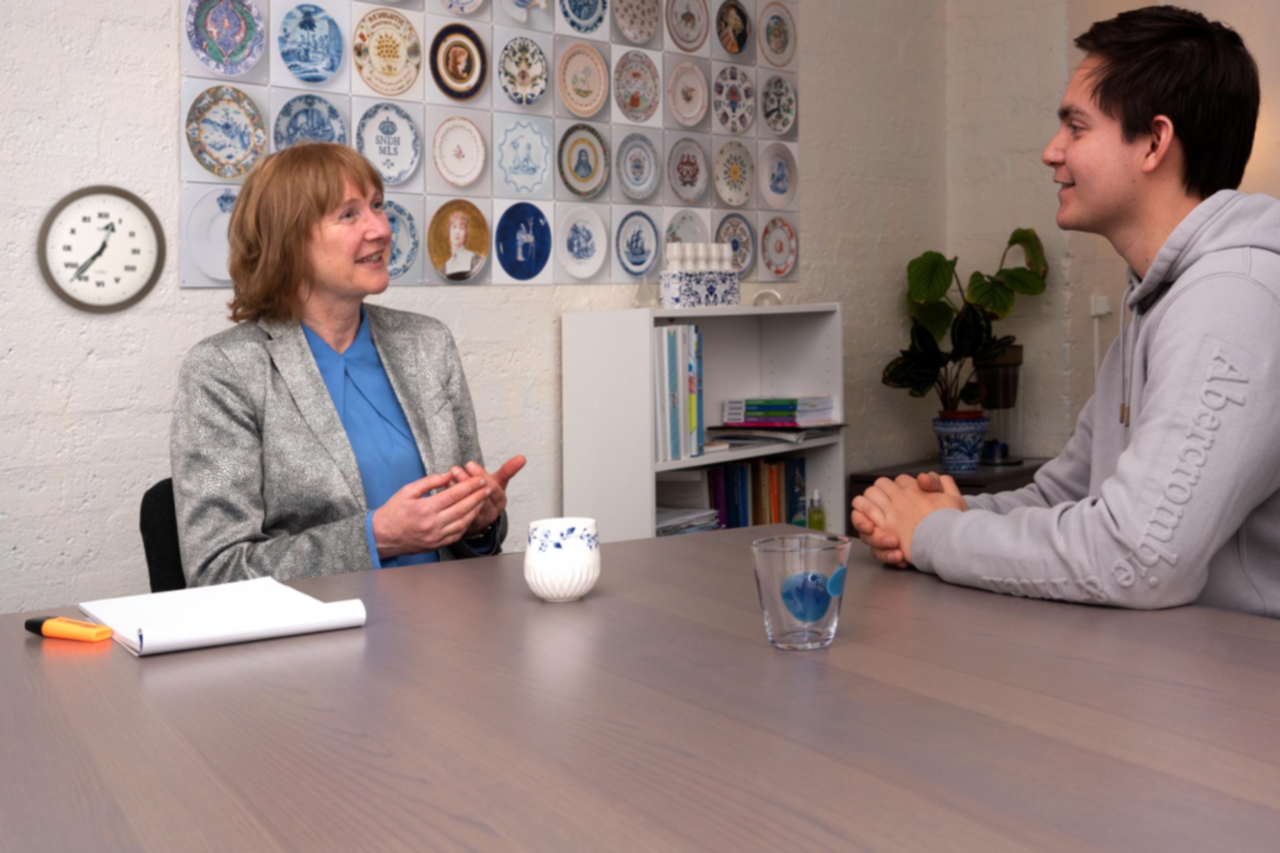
12:37
